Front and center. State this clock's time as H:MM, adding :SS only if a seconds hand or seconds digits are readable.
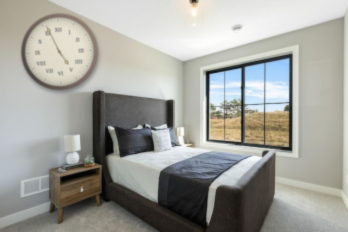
4:56
